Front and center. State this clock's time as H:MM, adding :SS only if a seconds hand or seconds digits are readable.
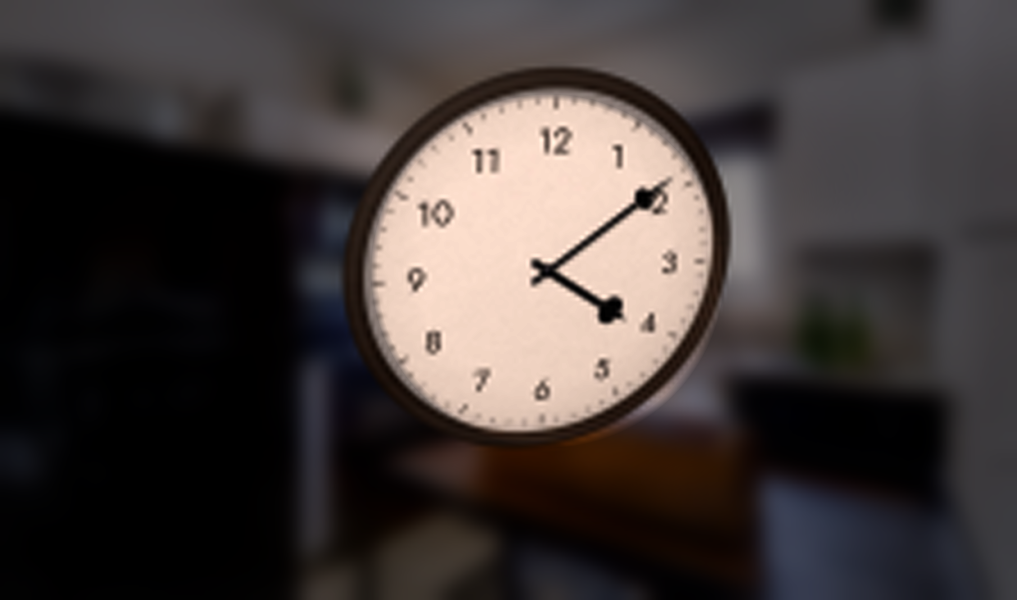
4:09
